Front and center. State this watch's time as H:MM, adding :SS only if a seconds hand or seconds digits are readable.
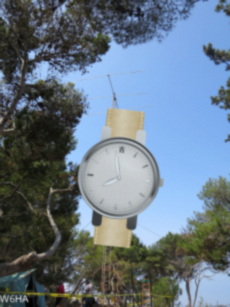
7:58
